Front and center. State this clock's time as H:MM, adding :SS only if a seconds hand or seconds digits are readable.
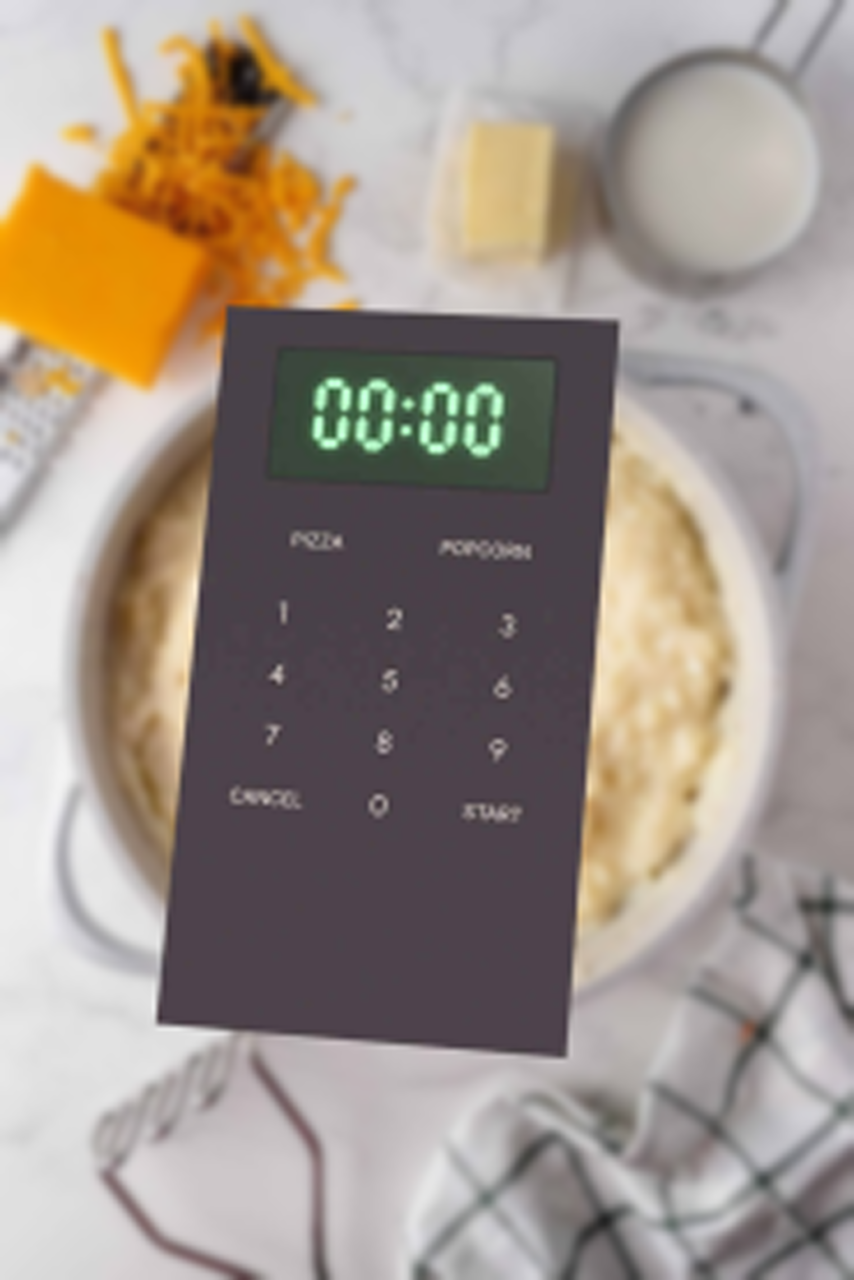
0:00
